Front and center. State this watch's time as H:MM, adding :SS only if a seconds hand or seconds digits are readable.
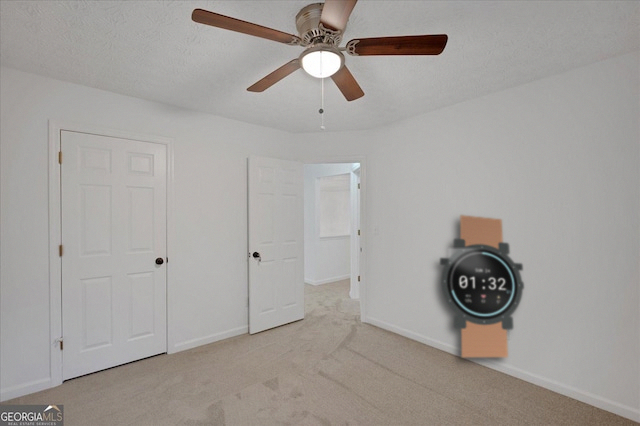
1:32
